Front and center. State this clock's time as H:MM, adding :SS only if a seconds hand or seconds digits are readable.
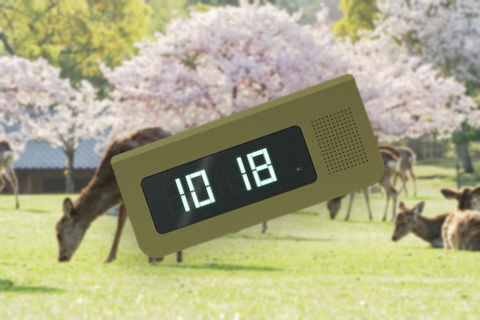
10:18
